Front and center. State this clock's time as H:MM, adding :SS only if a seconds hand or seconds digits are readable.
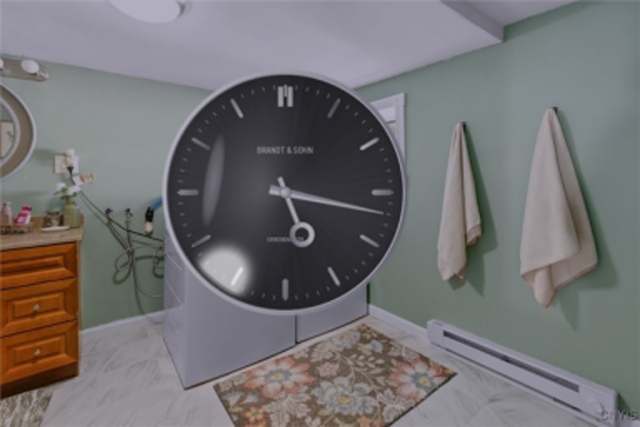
5:17
